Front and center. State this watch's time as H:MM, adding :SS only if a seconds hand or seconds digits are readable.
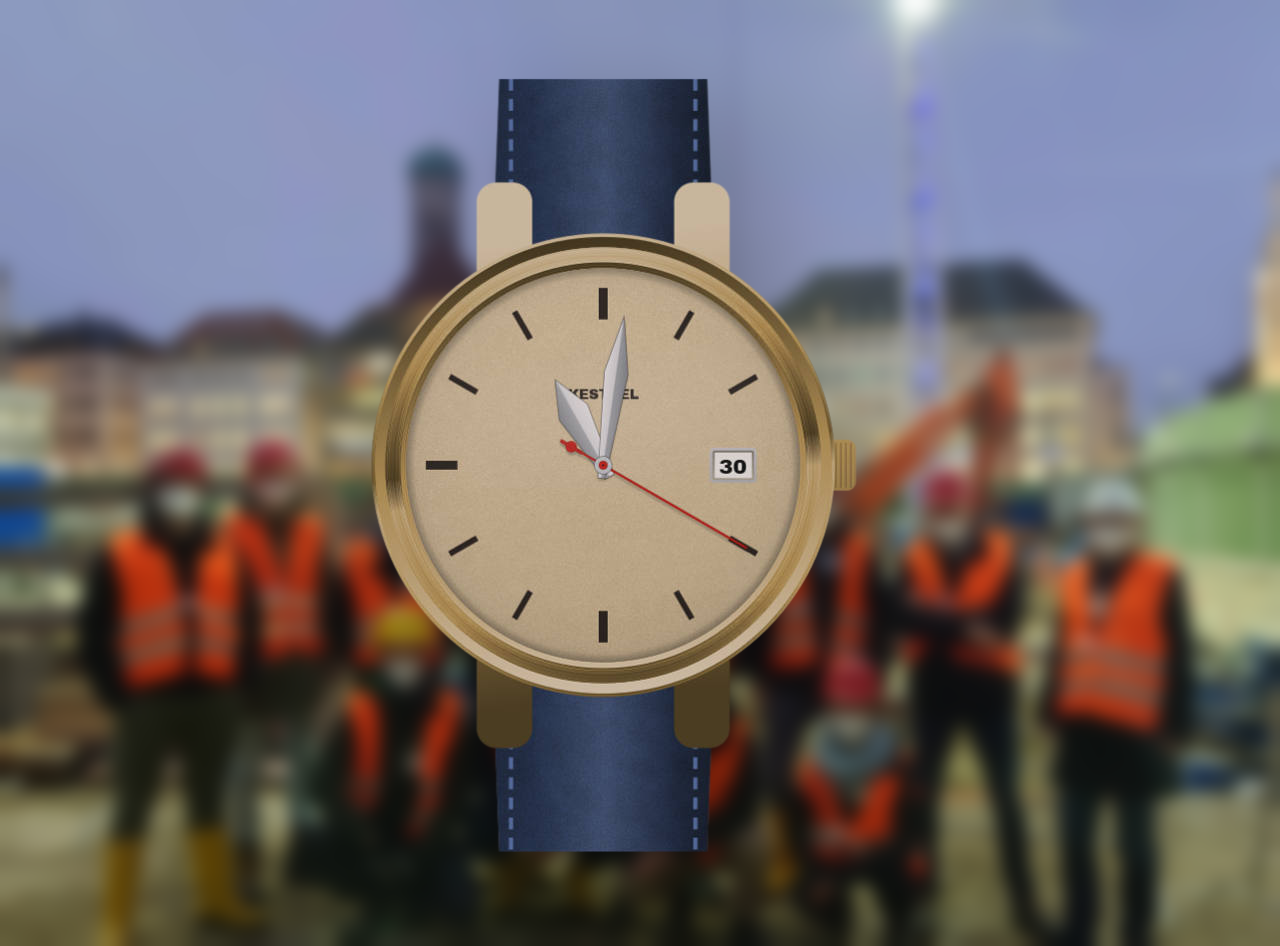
11:01:20
